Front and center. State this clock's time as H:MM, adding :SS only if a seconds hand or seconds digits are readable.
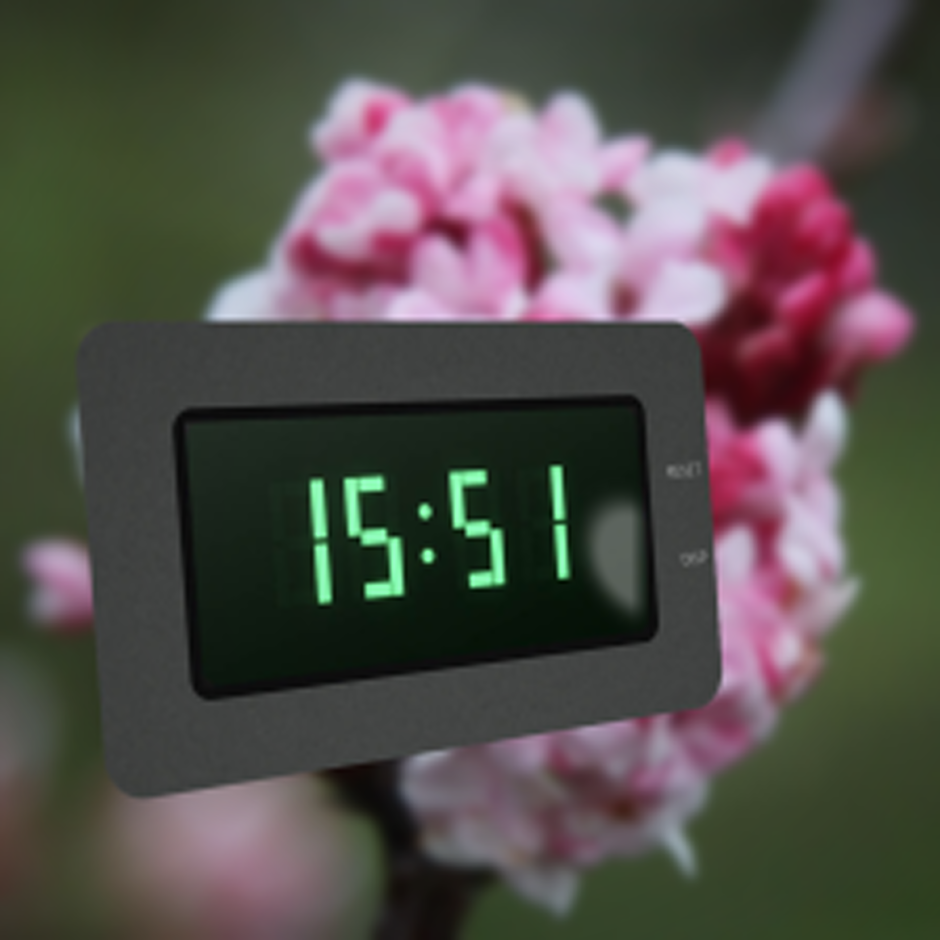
15:51
